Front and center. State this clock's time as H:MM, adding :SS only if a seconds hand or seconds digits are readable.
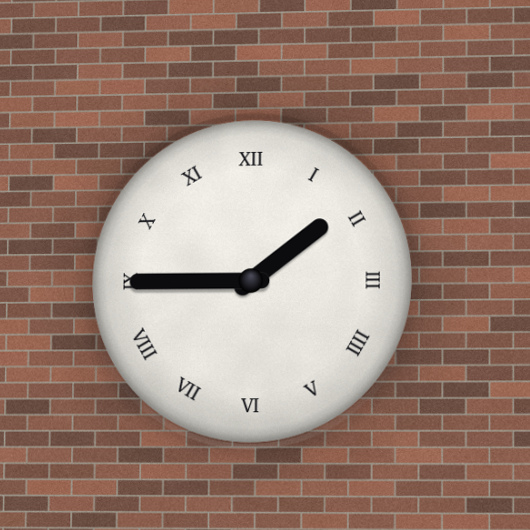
1:45
